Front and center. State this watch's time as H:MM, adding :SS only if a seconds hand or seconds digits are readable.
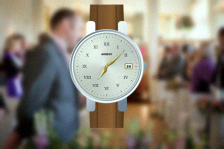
7:08
